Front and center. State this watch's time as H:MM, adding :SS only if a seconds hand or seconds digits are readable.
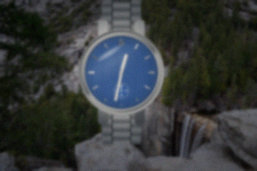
12:32
